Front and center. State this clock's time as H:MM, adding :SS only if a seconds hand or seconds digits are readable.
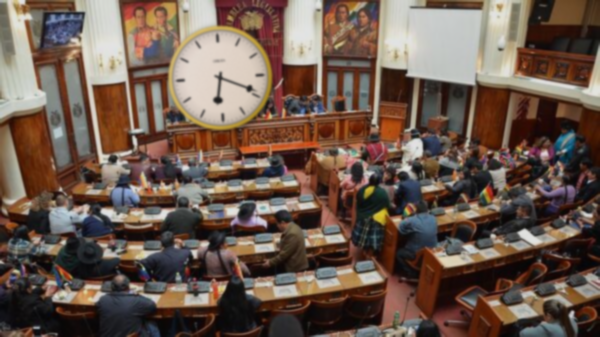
6:19
